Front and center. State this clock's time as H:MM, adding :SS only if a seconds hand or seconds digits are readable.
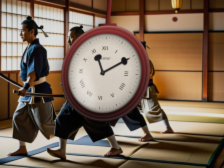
11:10
